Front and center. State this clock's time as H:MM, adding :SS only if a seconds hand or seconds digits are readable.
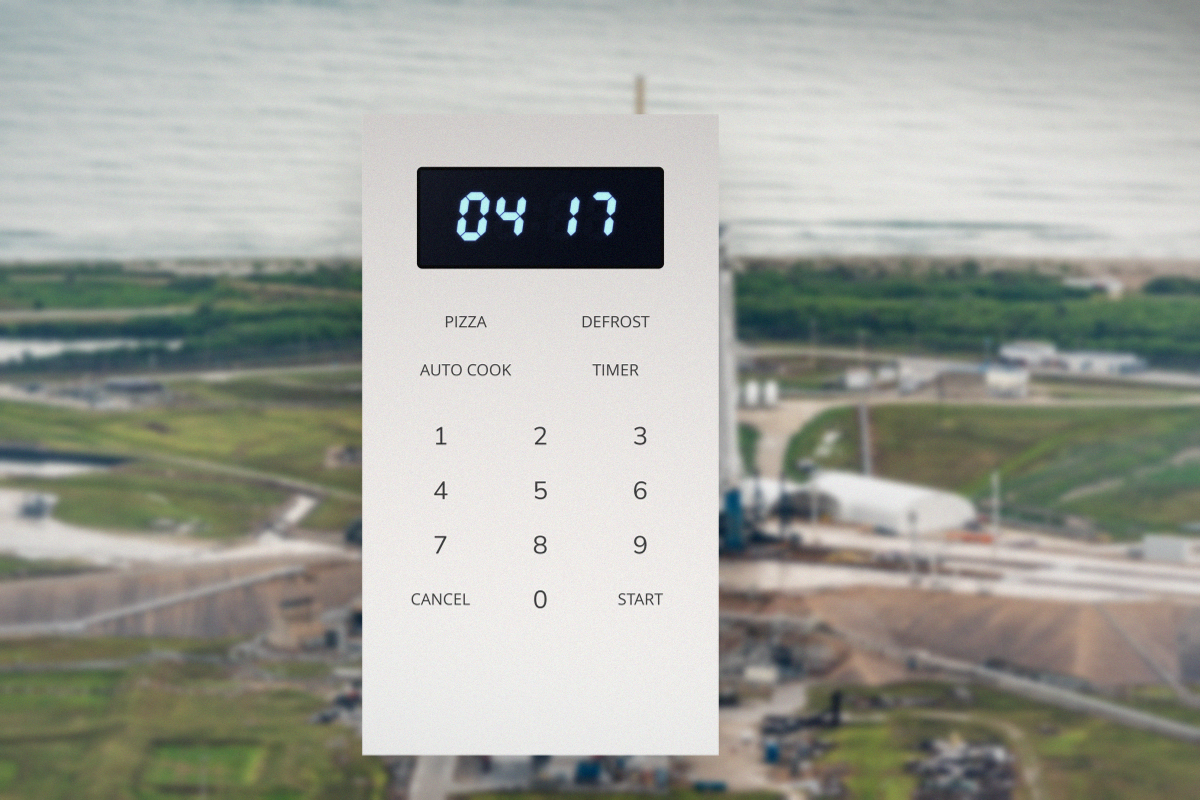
4:17
